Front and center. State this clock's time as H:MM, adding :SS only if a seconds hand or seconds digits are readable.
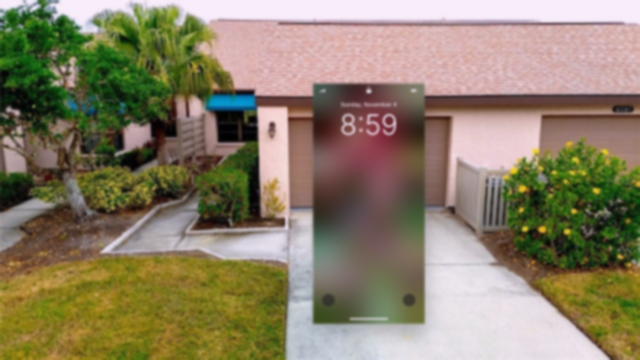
8:59
